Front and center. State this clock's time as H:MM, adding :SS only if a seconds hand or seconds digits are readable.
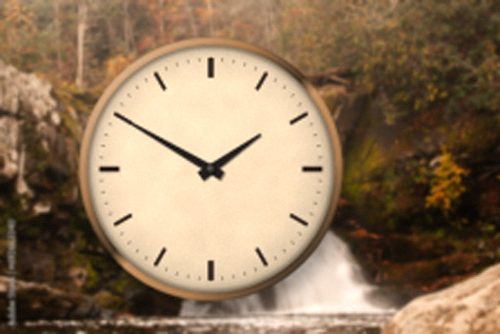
1:50
